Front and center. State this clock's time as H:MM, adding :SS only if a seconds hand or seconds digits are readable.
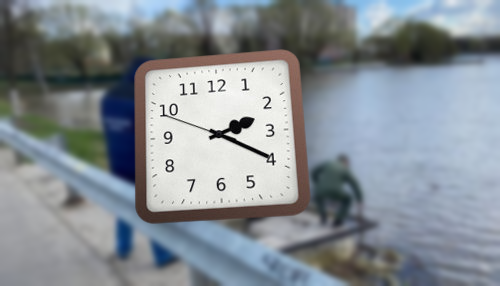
2:19:49
